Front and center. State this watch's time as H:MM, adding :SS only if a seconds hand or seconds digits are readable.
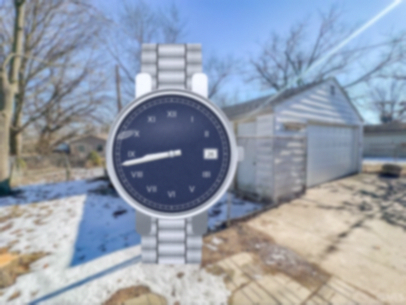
8:43
